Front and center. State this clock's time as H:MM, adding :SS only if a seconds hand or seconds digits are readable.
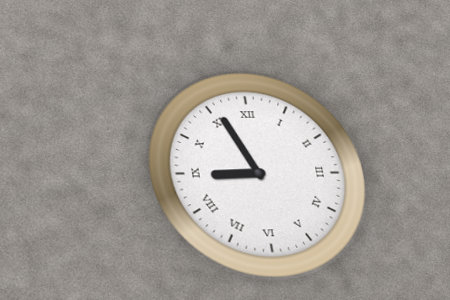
8:56
